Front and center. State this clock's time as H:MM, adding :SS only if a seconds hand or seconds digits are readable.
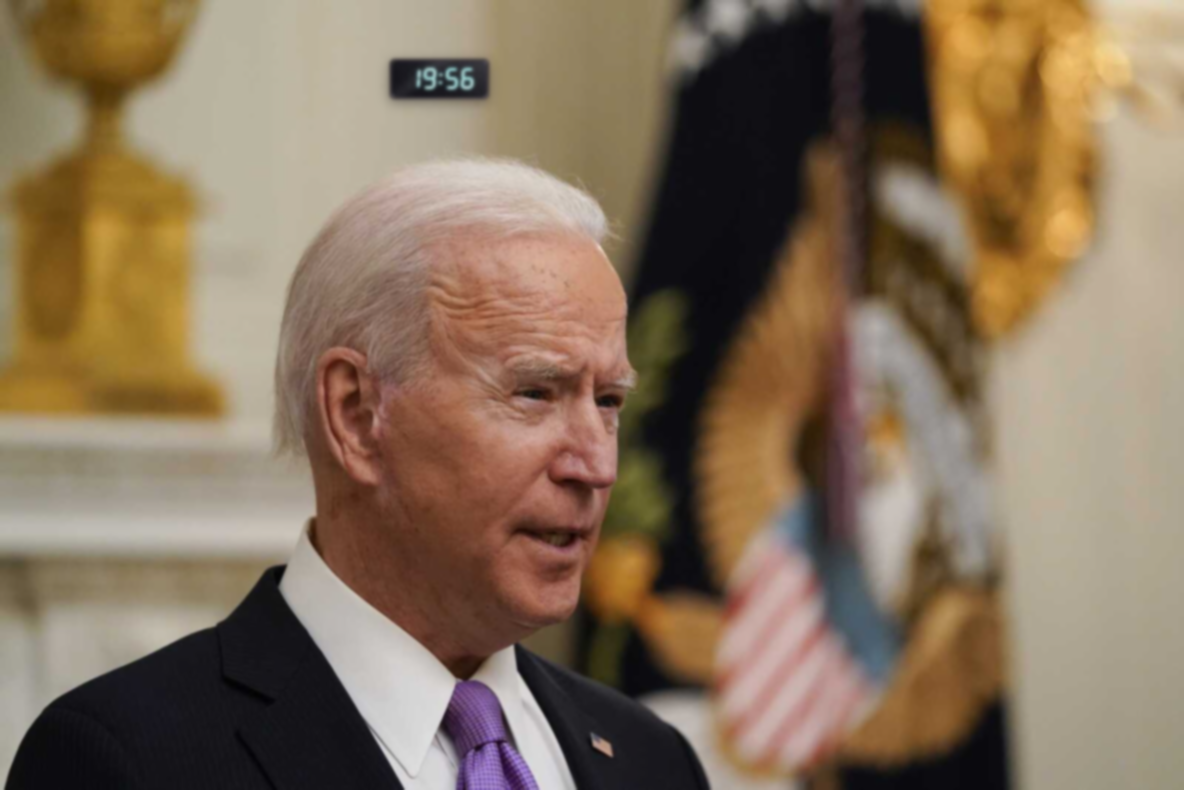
19:56
